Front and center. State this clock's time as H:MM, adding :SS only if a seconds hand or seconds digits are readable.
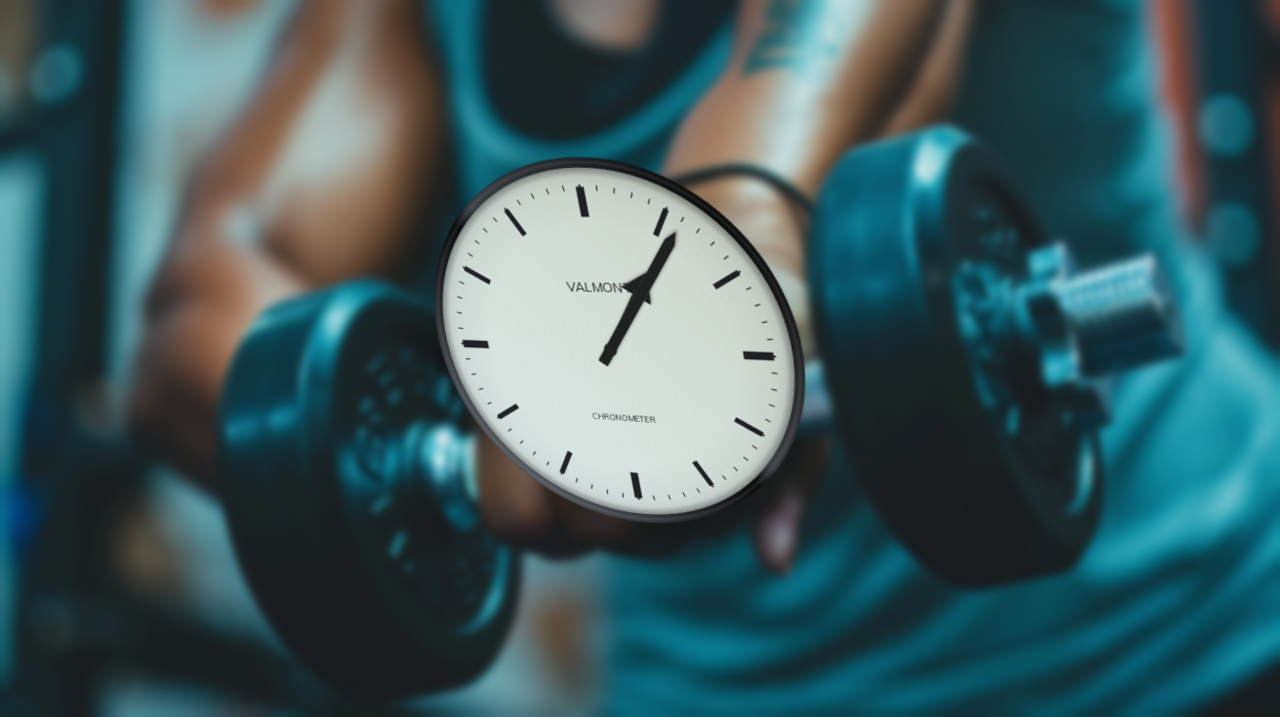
1:06
